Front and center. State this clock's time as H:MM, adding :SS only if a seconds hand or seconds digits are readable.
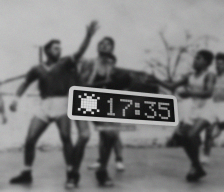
17:35
